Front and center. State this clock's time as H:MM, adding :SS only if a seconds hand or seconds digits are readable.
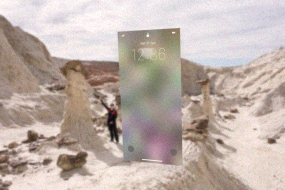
12:36
